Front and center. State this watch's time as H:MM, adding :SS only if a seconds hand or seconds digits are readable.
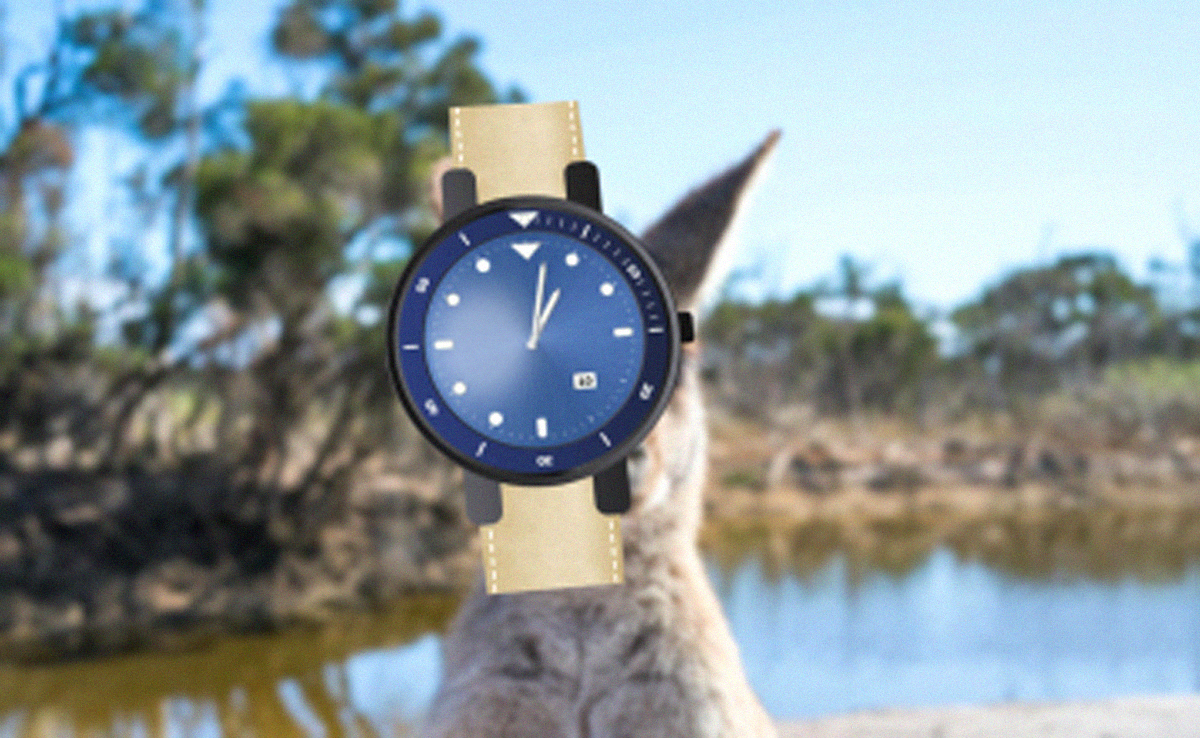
1:02
